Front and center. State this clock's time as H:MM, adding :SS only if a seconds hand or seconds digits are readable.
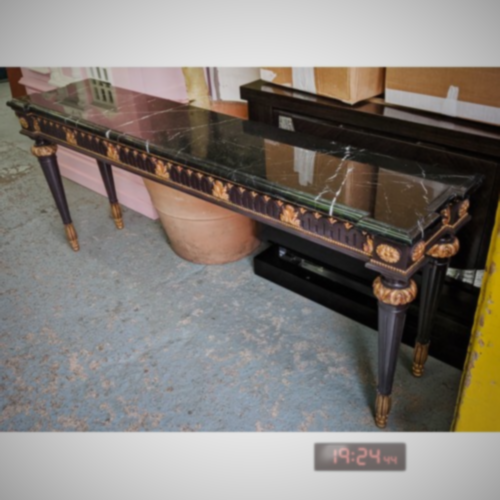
19:24
